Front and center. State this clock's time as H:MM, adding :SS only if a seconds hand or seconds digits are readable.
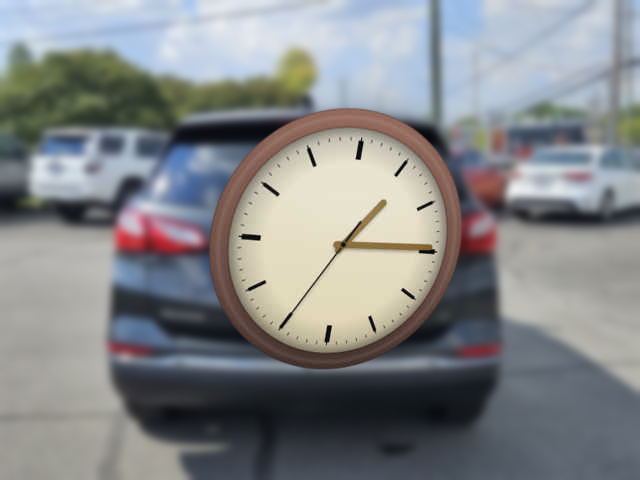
1:14:35
